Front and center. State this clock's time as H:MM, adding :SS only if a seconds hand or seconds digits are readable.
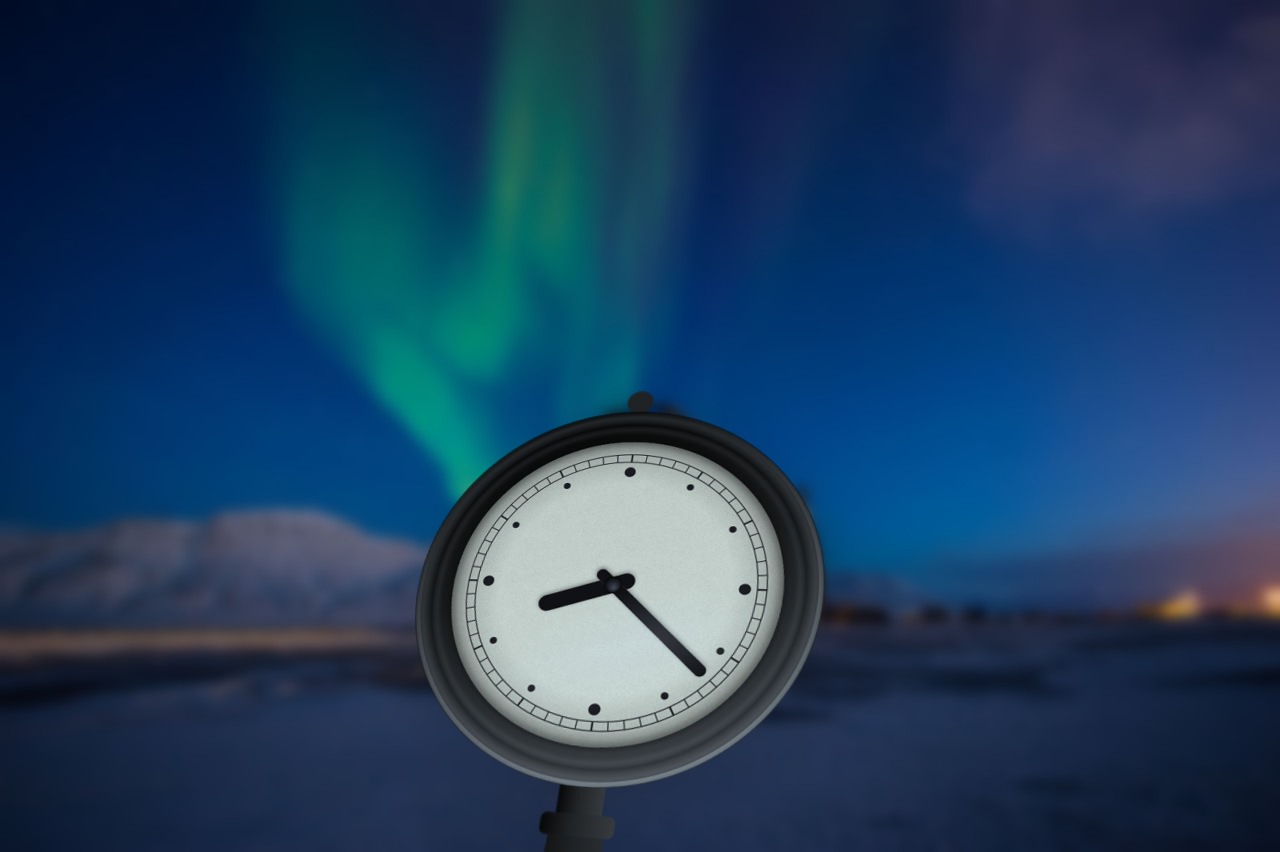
8:22
